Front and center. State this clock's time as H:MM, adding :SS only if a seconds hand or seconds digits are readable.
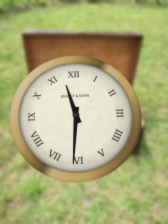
11:31
